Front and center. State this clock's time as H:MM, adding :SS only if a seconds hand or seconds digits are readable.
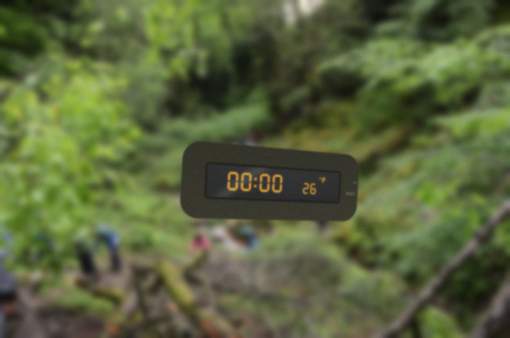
0:00
